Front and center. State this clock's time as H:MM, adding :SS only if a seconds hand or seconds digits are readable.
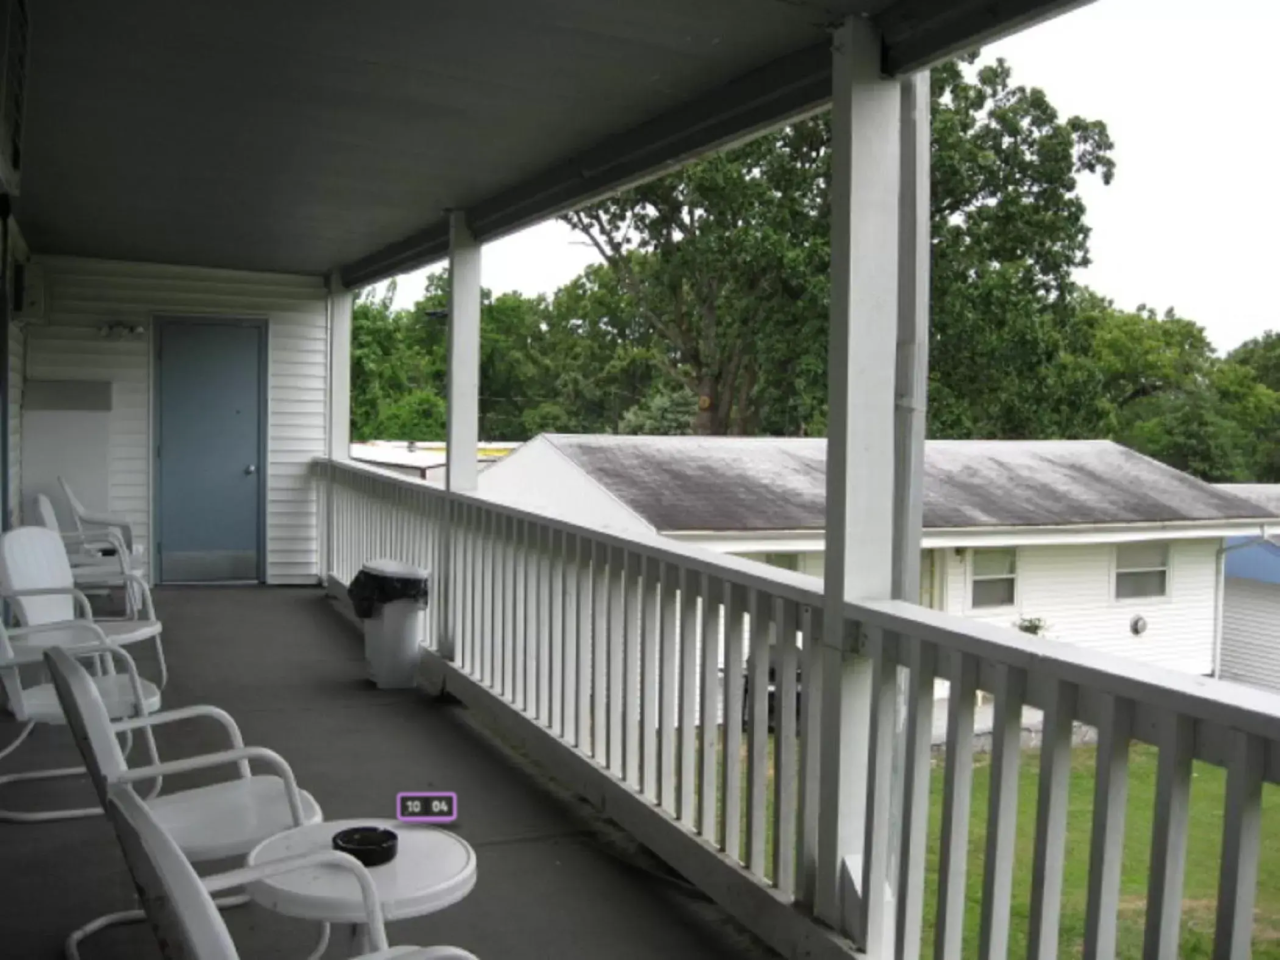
10:04
